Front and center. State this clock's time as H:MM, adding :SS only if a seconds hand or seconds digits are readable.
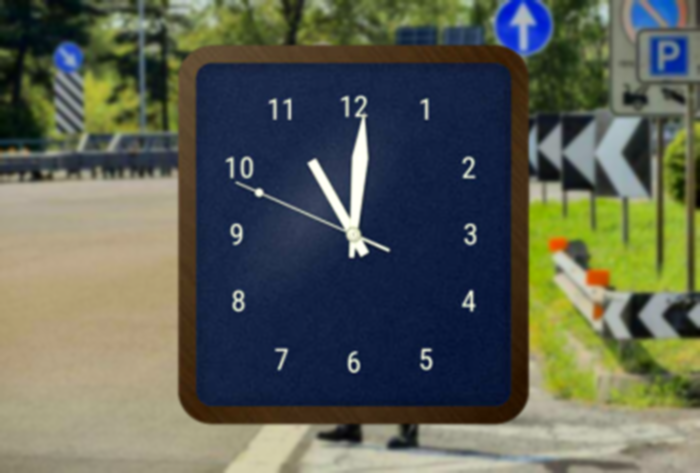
11:00:49
